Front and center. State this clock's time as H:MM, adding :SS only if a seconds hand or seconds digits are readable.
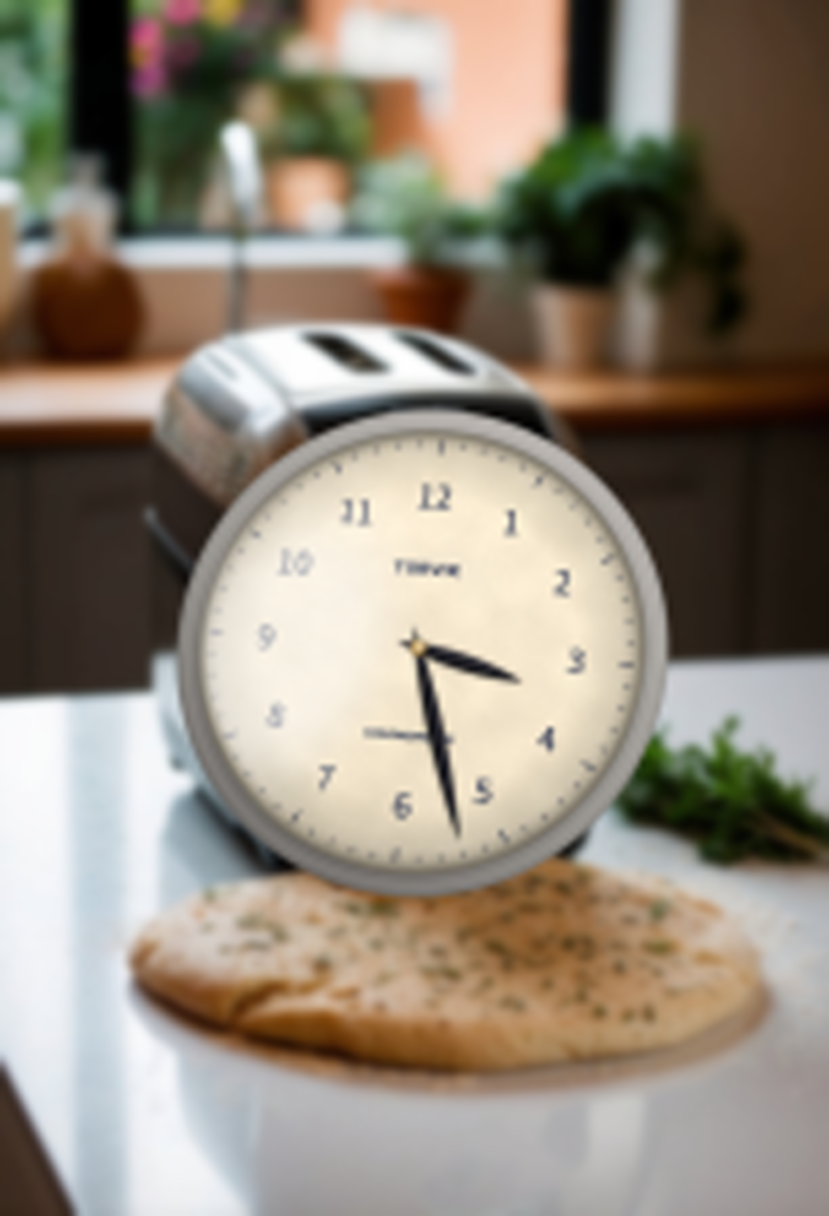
3:27
